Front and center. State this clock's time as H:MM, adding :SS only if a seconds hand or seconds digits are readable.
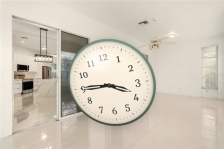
3:45
